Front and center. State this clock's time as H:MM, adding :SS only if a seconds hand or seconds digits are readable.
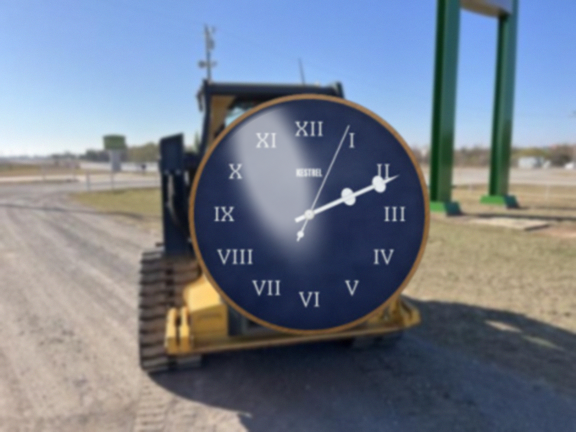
2:11:04
